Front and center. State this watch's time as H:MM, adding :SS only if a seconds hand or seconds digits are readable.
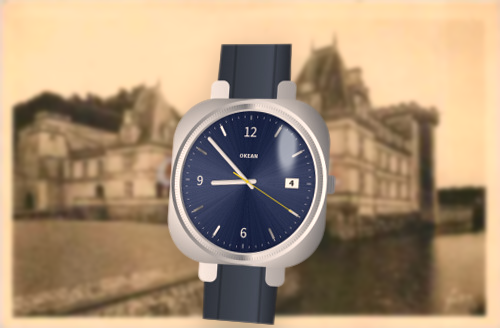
8:52:20
